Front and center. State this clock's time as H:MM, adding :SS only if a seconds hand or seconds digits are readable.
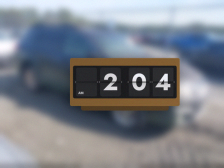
2:04
